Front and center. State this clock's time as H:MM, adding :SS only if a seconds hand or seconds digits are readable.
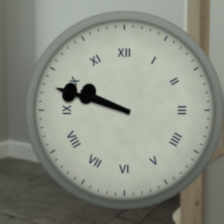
9:48
